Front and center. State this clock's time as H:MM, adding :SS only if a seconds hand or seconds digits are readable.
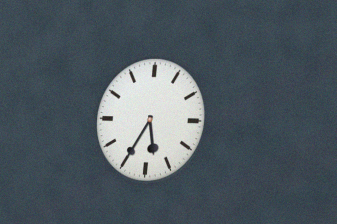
5:35
